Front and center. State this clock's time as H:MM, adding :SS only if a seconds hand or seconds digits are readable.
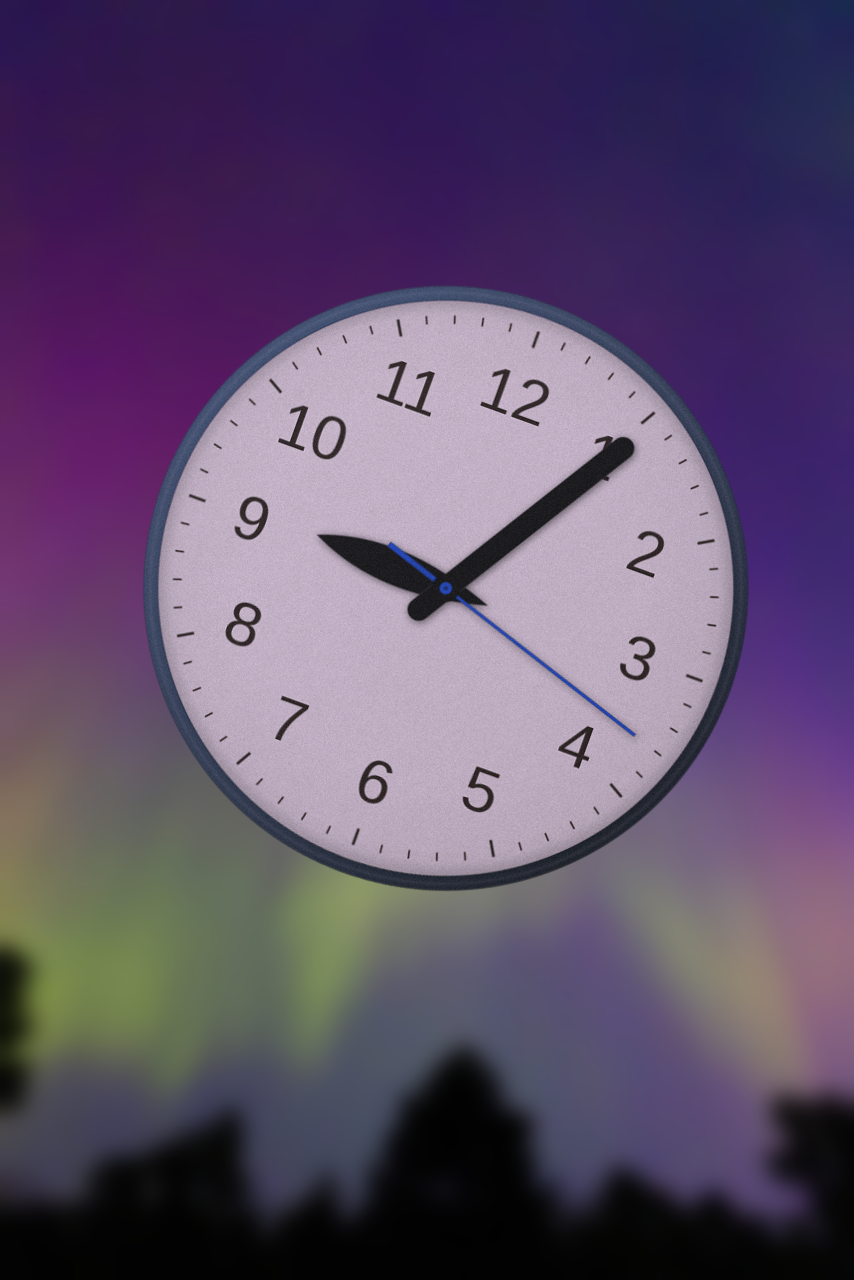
9:05:18
